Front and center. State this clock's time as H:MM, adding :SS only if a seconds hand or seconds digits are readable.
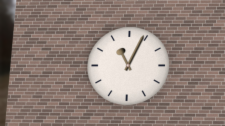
11:04
